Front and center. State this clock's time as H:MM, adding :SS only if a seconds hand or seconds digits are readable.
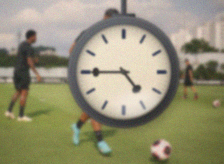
4:45
